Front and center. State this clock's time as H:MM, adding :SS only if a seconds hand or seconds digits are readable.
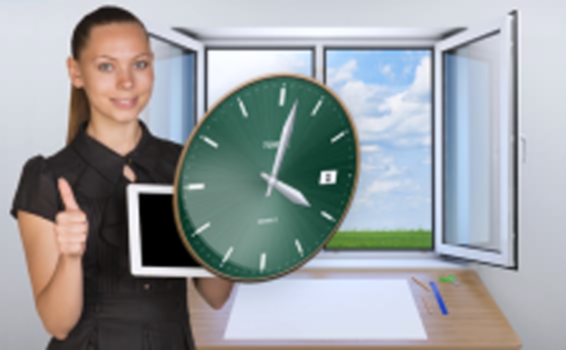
4:02
